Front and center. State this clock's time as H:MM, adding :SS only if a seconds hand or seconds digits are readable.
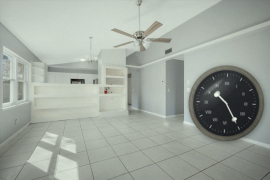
10:25
